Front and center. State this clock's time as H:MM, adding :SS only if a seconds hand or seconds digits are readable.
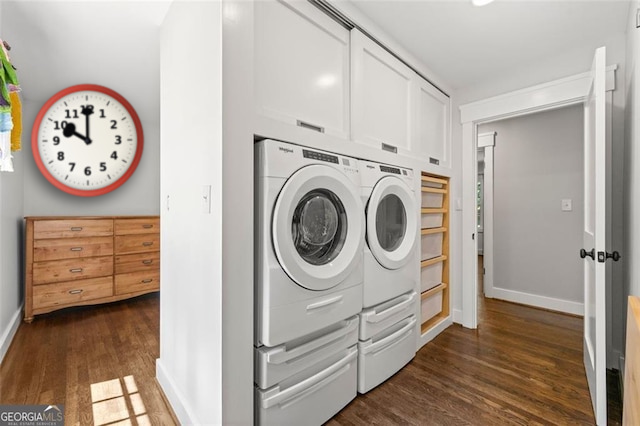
10:00
